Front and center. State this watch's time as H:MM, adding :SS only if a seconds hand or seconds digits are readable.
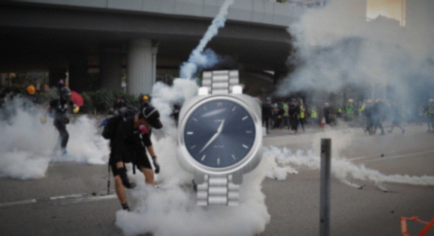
12:37
